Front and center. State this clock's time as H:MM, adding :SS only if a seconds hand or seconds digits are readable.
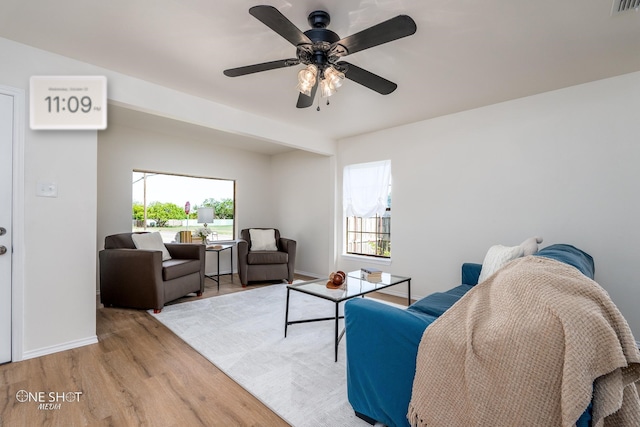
11:09
